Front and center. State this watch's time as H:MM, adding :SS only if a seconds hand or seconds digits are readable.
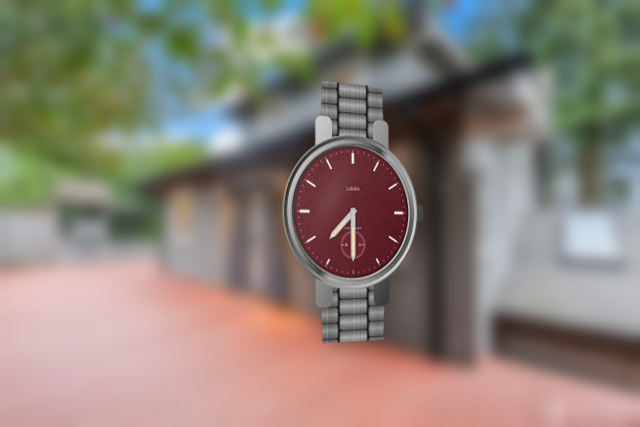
7:30
